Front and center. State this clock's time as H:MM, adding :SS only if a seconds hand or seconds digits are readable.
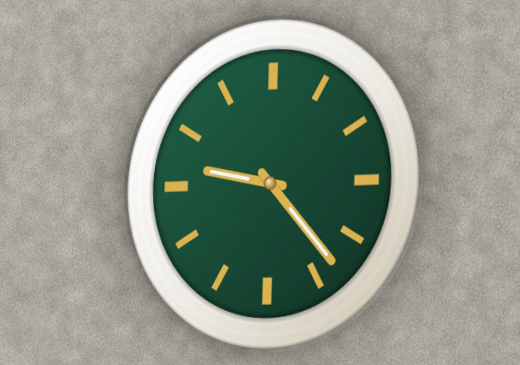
9:23
